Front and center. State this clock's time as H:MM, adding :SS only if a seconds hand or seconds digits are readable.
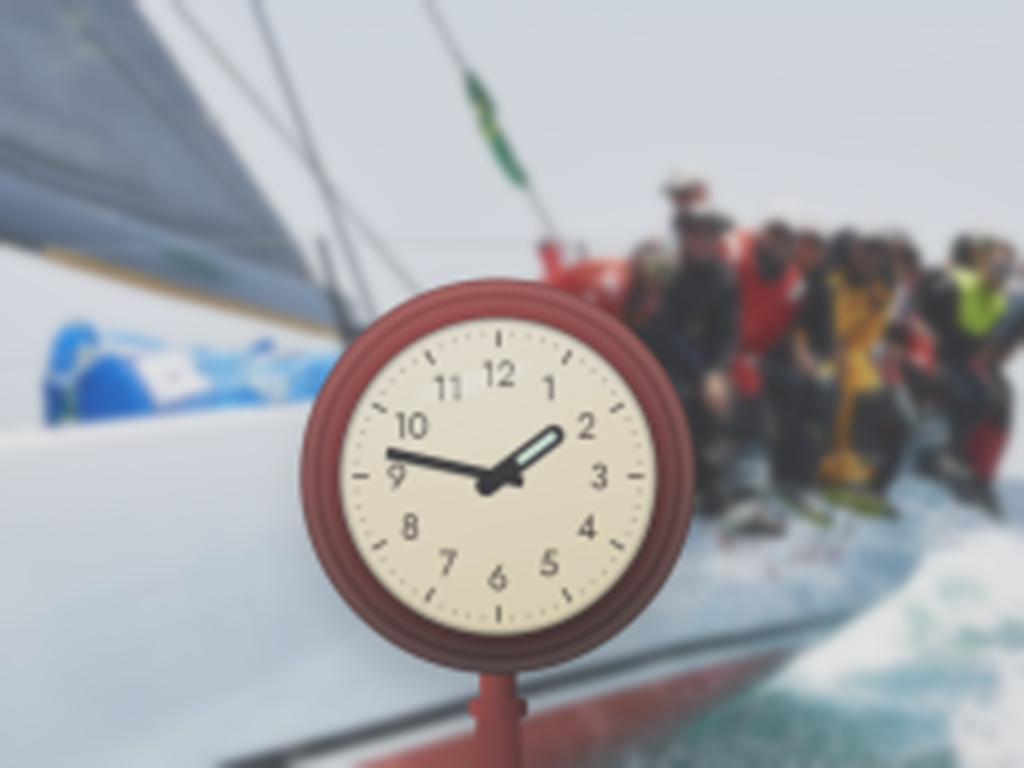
1:47
